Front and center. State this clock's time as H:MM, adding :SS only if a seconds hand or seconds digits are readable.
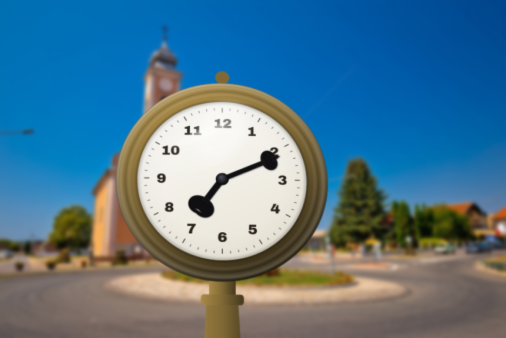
7:11
